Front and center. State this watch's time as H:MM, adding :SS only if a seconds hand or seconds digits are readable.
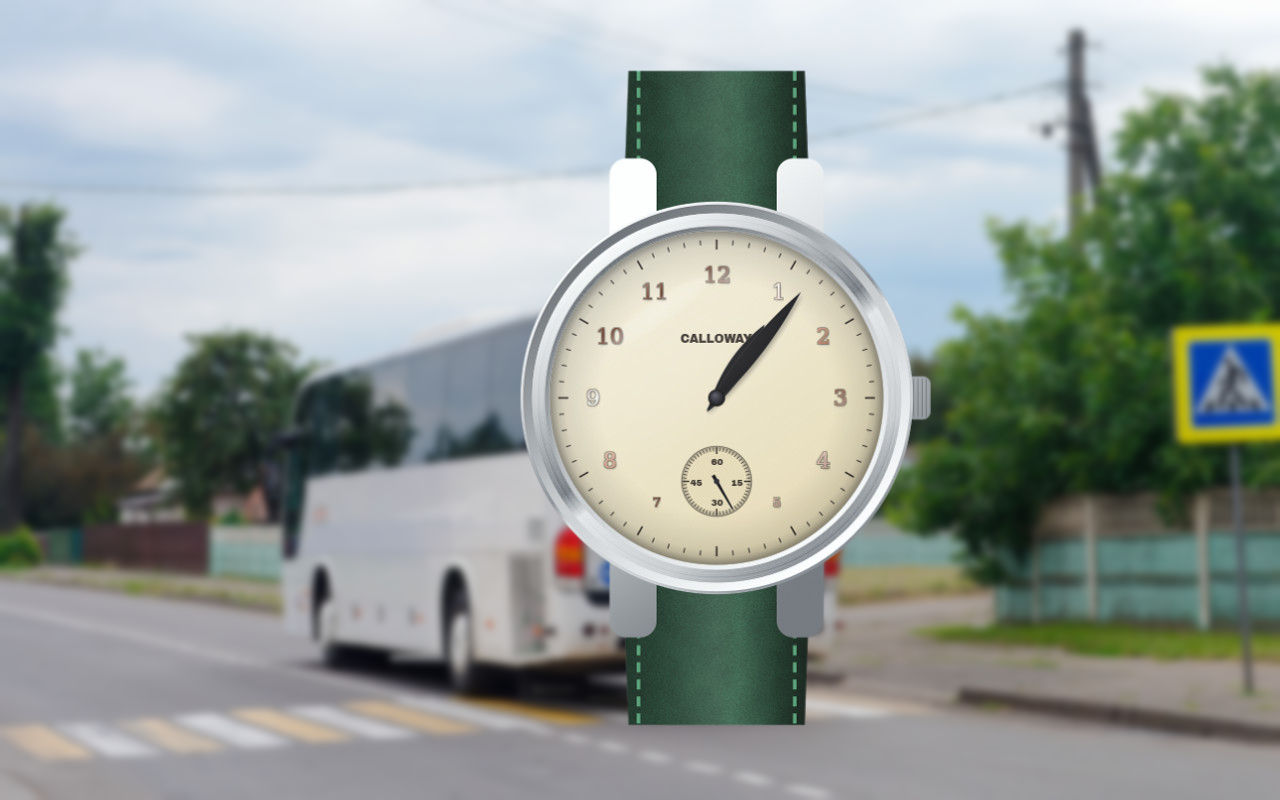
1:06:25
